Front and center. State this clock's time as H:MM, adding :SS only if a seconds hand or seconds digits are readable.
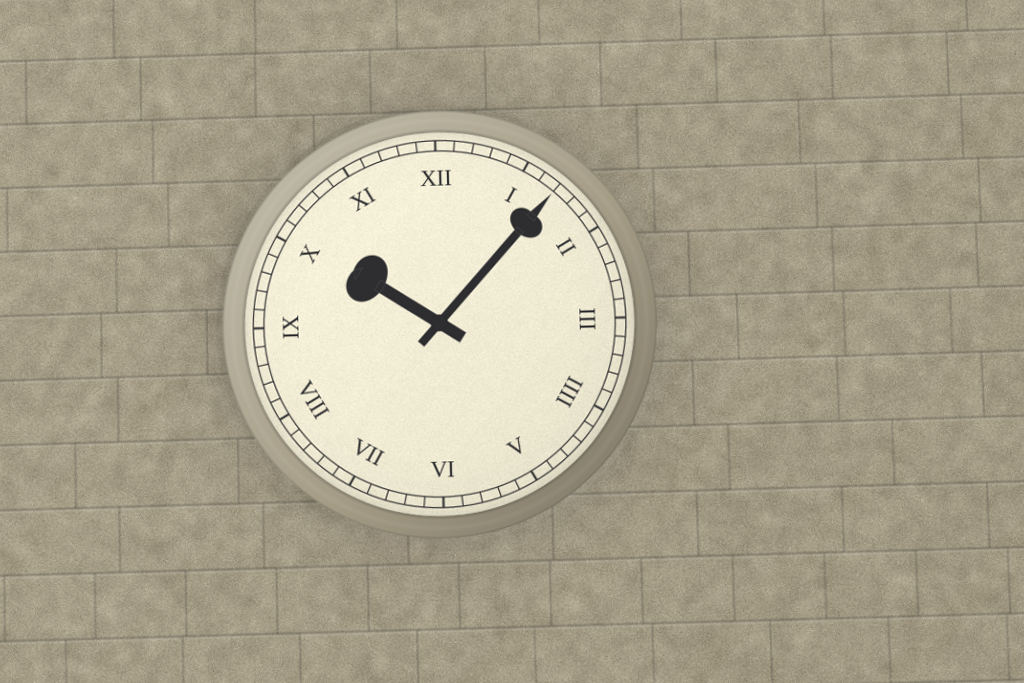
10:07
